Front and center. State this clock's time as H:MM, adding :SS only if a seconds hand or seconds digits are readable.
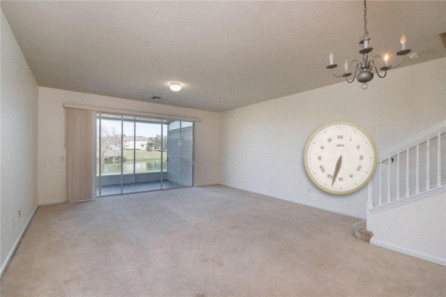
6:33
